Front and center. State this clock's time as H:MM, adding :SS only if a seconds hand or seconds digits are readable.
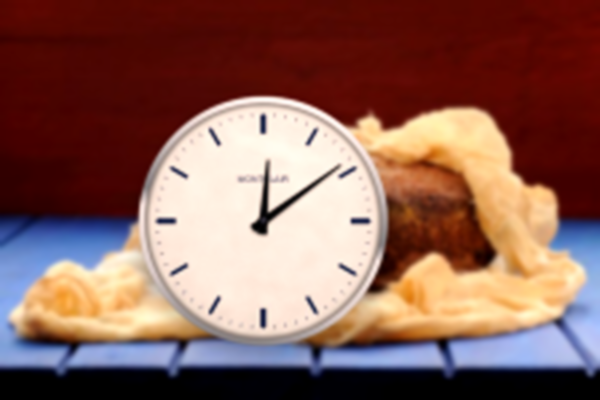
12:09
